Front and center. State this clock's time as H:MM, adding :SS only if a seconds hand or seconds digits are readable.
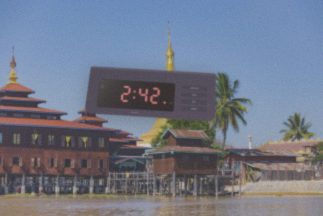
2:42
